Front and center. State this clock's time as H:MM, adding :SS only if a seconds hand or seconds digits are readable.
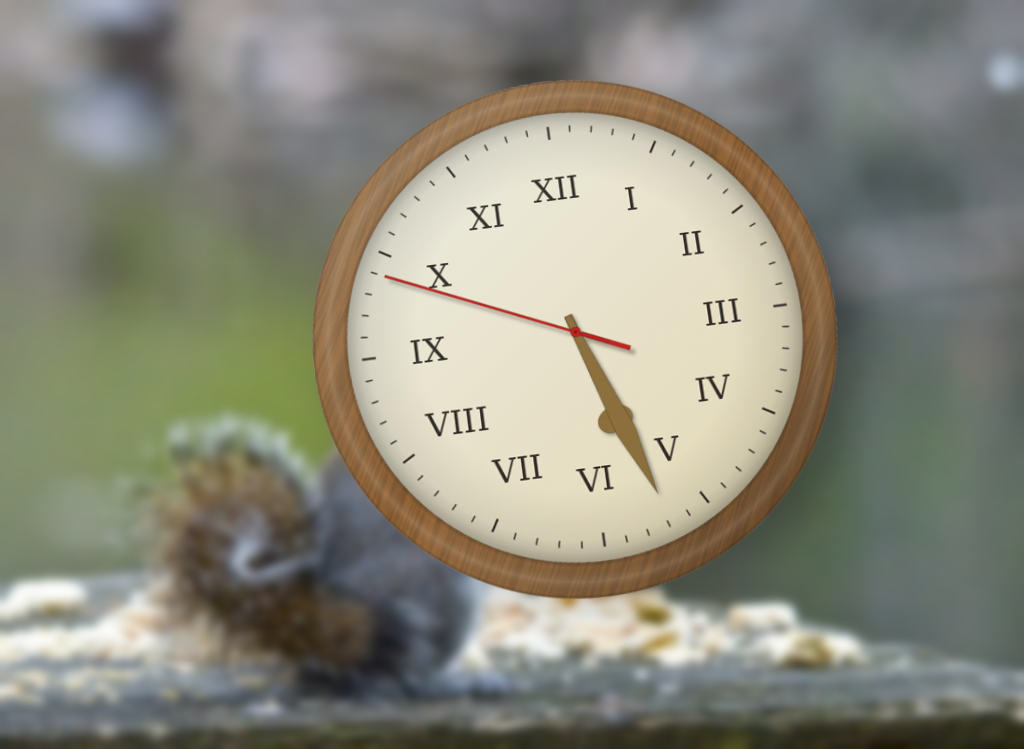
5:26:49
